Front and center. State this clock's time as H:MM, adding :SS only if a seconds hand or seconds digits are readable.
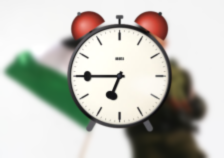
6:45
